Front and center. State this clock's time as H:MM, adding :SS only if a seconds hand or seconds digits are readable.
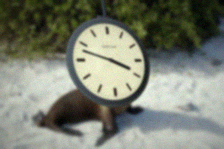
3:48
